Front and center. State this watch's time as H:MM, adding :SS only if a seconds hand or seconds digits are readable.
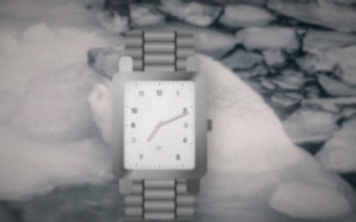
7:11
